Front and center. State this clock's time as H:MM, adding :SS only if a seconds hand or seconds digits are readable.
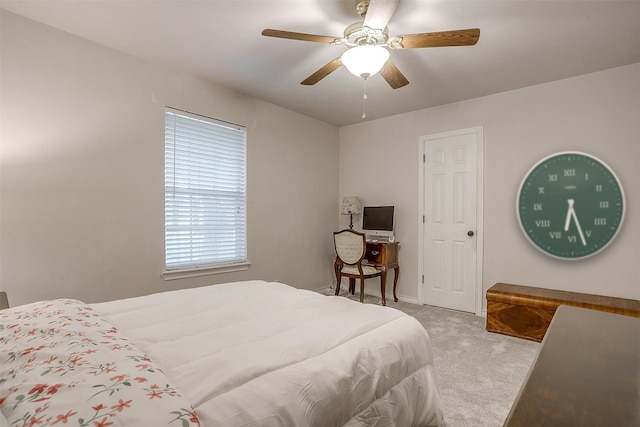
6:27
